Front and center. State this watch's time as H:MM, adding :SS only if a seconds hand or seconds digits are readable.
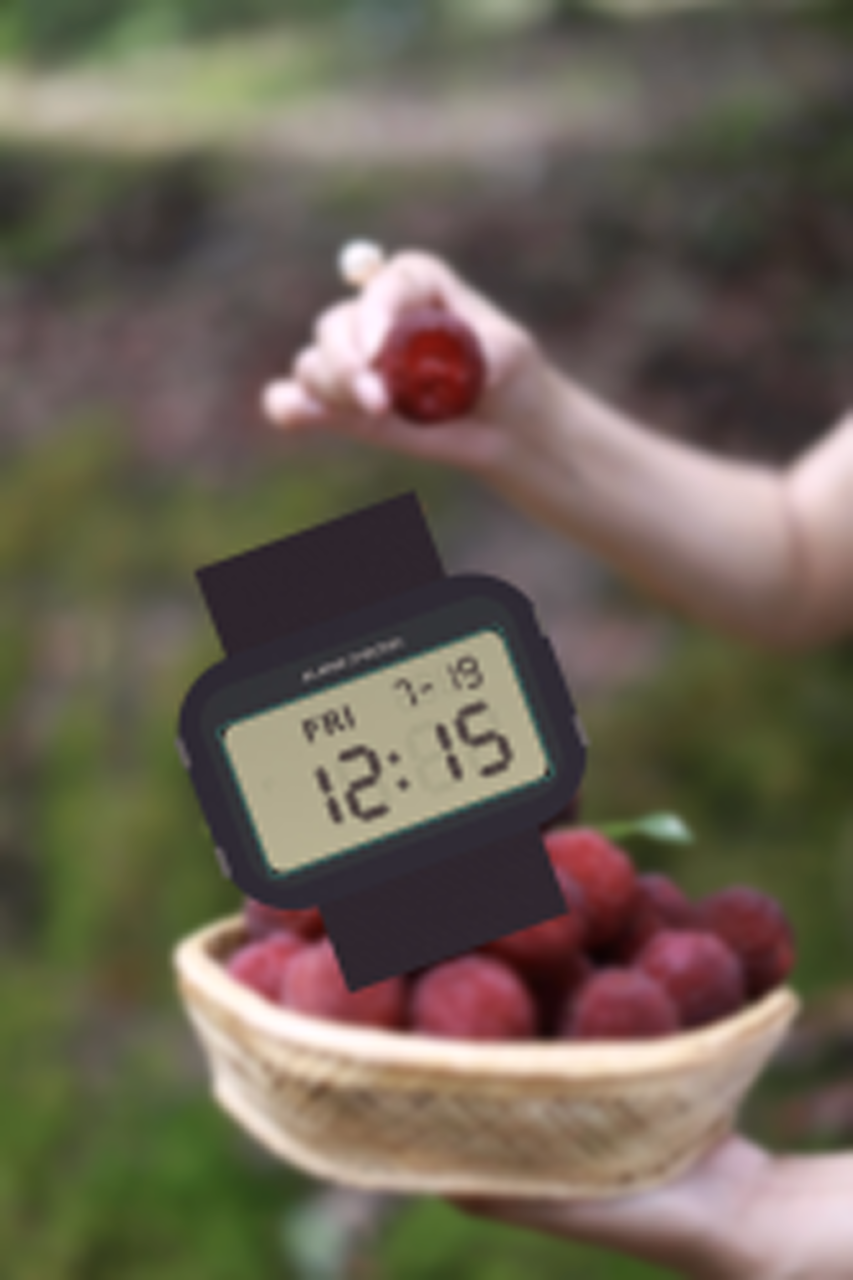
12:15
